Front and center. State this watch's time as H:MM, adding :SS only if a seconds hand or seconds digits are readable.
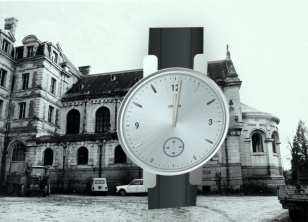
12:01
